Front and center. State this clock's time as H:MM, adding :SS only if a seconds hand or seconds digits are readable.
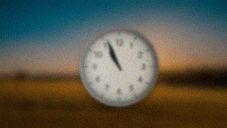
10:56
